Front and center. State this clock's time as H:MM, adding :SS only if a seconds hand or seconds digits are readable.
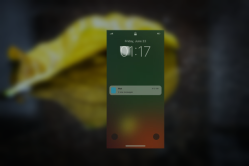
1:17
